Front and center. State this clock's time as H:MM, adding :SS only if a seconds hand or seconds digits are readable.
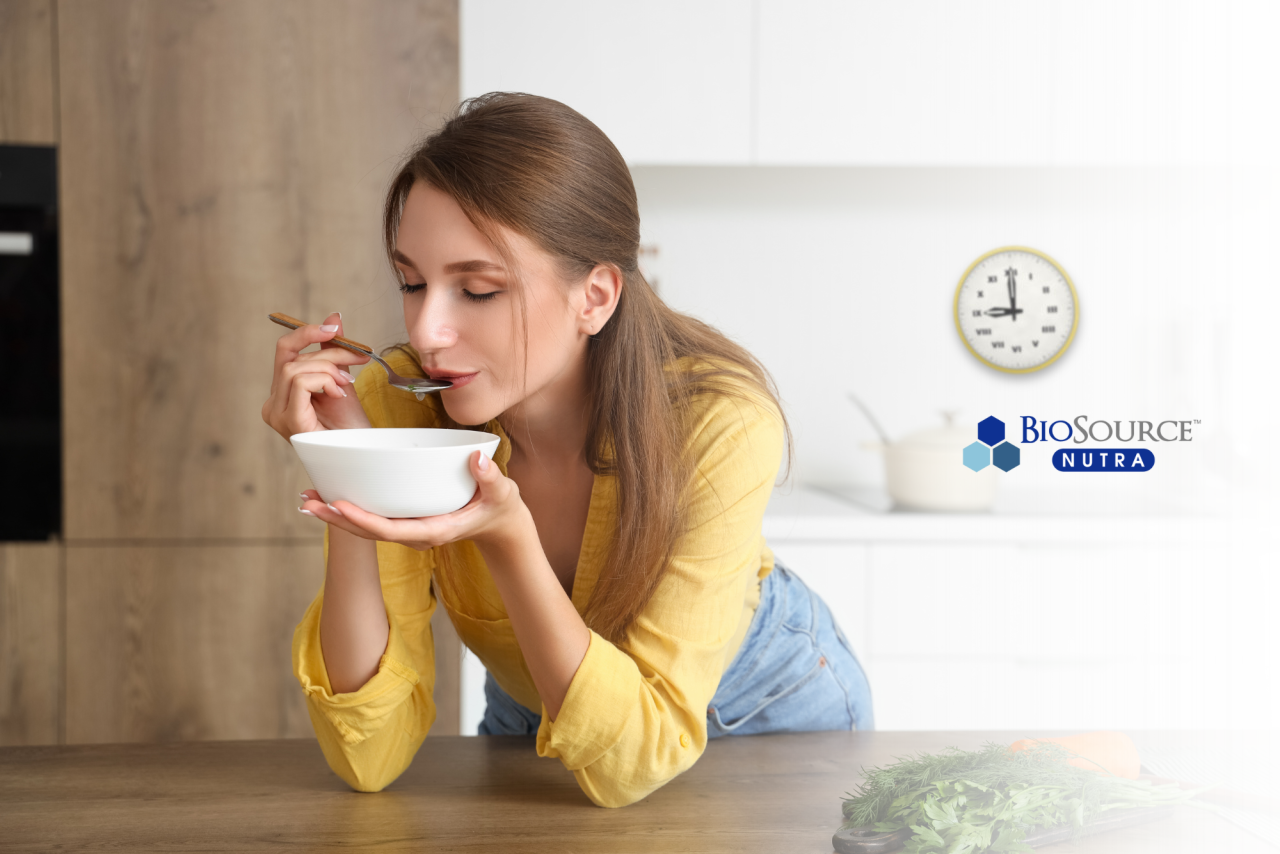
9:00
